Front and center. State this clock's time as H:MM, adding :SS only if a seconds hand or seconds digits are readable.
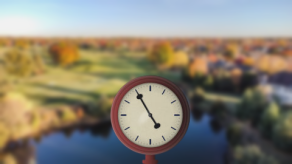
4:55
